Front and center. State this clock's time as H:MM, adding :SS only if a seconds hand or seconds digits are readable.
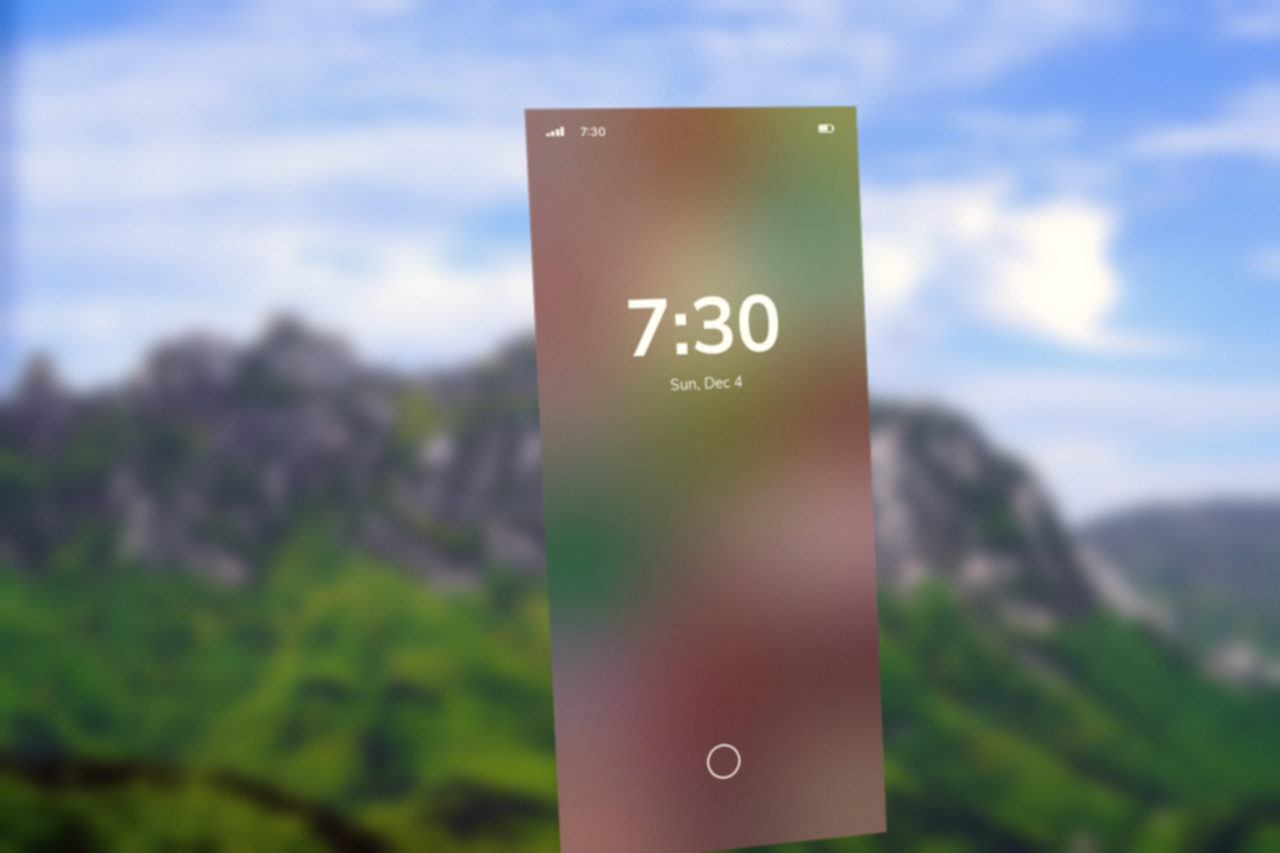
7:30
